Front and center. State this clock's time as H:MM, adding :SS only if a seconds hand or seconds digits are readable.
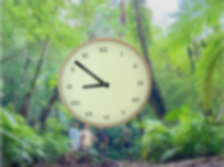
8:52
